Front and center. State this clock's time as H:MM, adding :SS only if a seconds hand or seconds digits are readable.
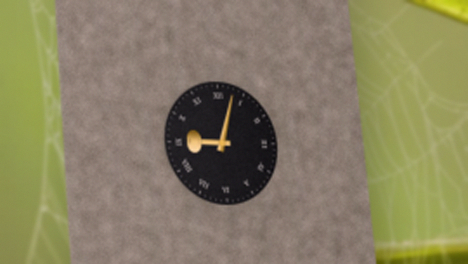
9:03
